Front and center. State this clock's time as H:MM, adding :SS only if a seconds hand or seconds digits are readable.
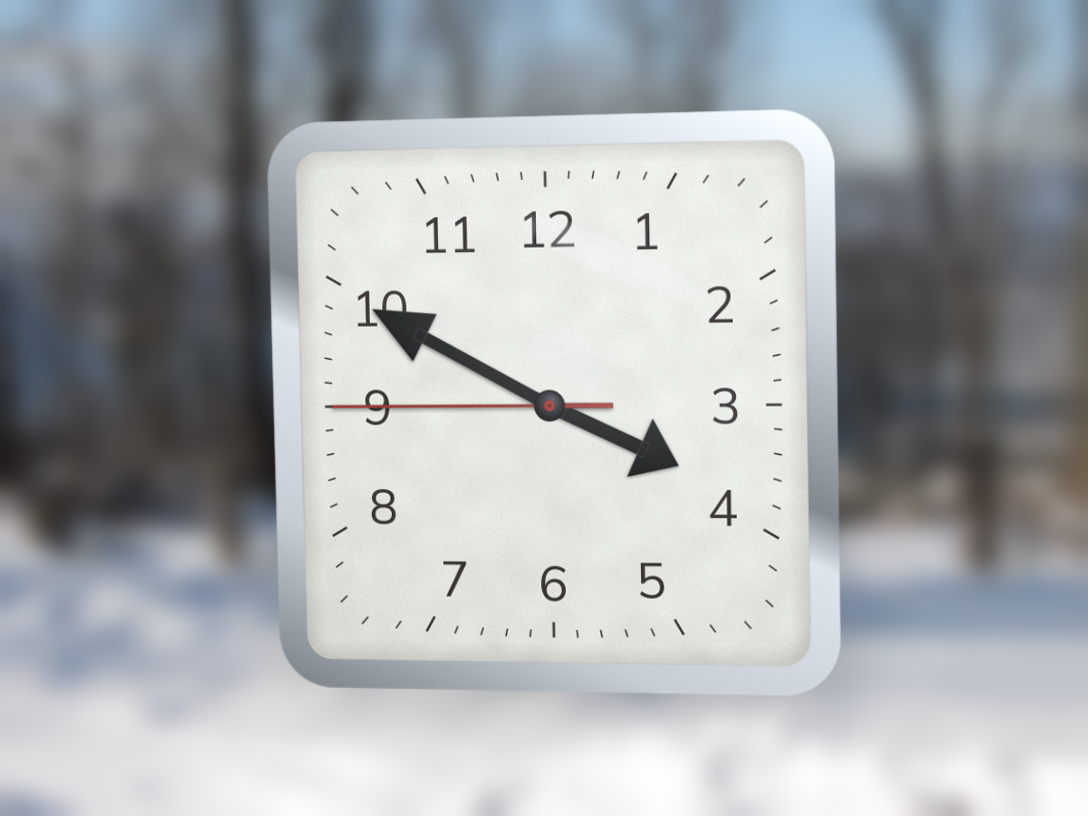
3:49:45
